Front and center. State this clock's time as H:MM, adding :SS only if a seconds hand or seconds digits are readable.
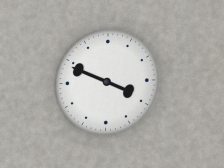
3:49
